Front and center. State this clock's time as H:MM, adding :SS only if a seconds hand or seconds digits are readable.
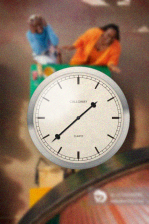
1:38
